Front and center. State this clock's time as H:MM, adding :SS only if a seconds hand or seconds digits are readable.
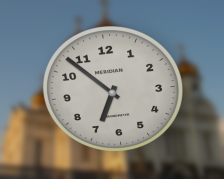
6:53
